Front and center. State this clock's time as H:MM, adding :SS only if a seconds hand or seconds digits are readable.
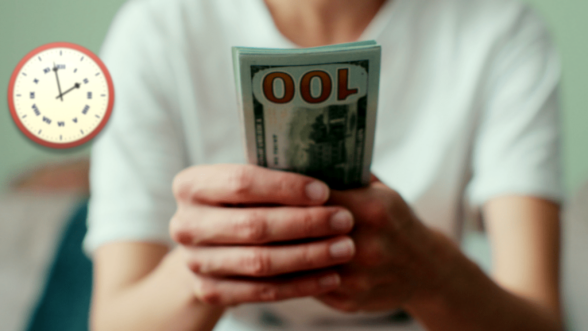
1:58
